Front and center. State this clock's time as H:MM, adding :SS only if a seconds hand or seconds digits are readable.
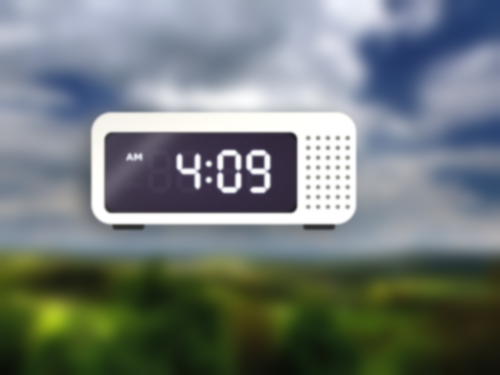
4:09
